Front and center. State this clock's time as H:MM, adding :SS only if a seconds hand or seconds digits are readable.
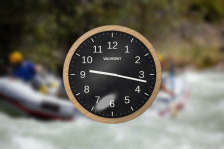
9:17
